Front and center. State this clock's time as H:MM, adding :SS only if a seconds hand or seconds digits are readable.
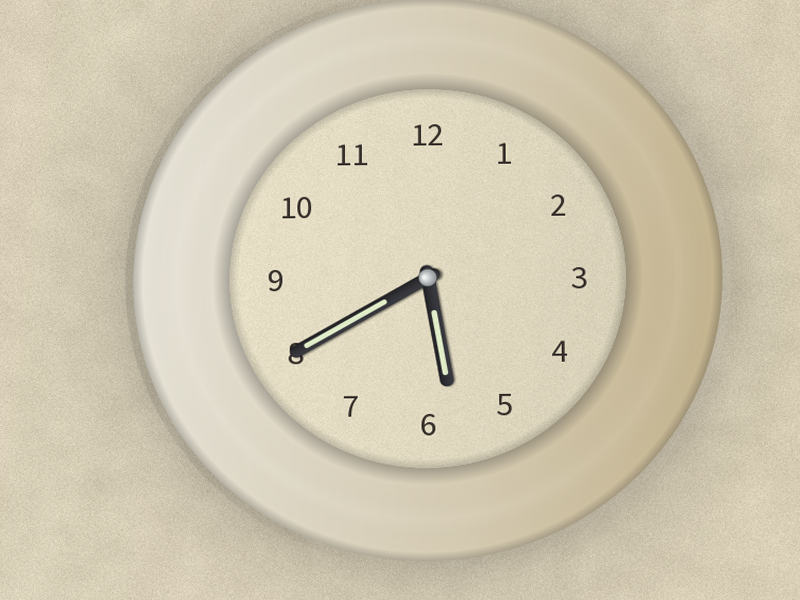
5:40
